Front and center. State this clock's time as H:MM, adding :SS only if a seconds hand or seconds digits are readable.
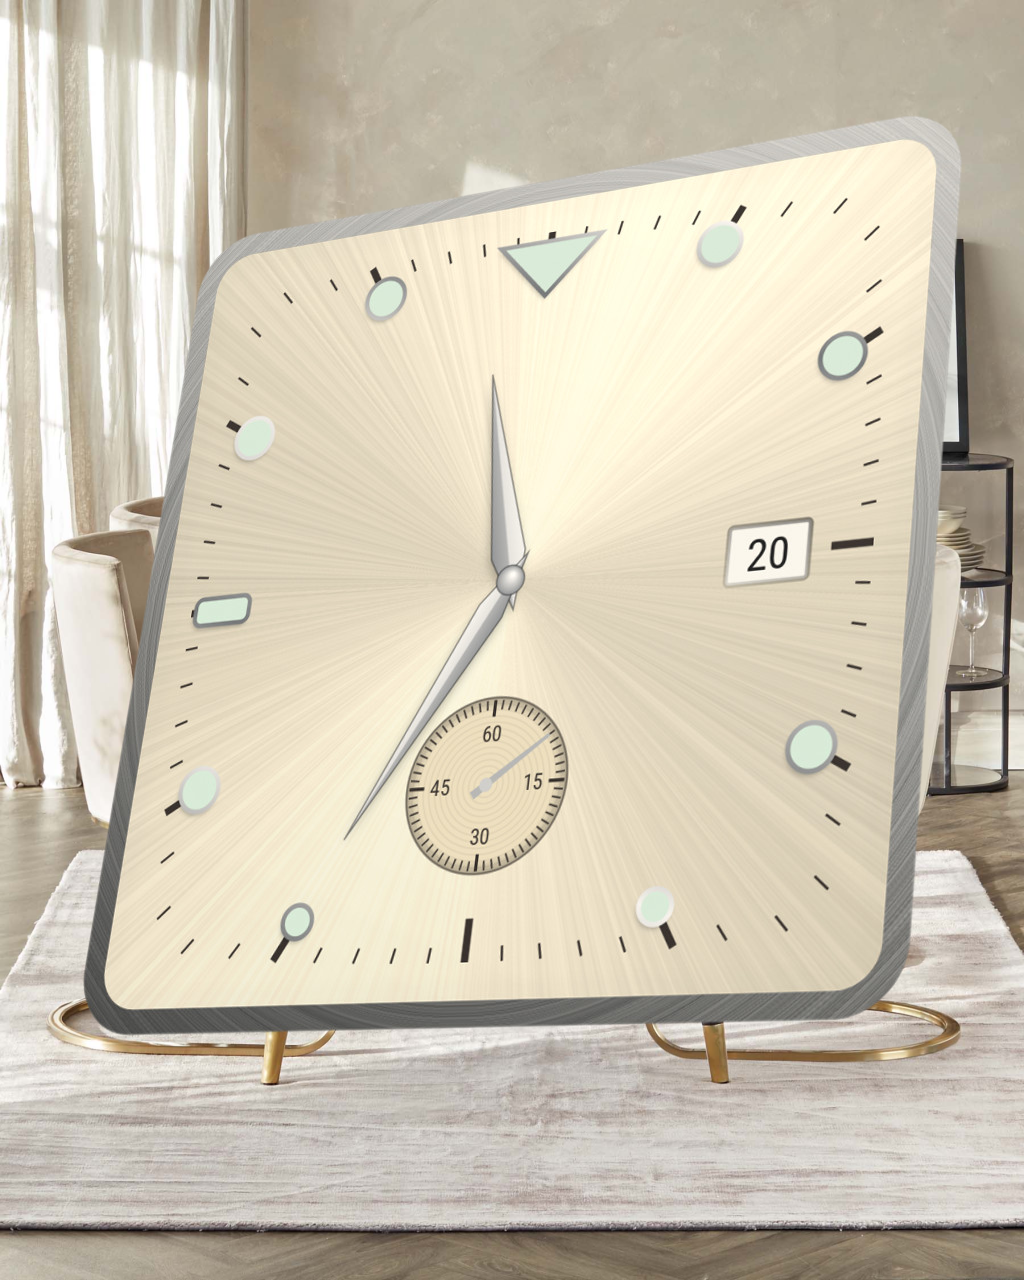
11:35:09
